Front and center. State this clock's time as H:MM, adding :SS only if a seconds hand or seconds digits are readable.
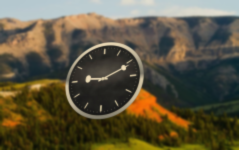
9:11
